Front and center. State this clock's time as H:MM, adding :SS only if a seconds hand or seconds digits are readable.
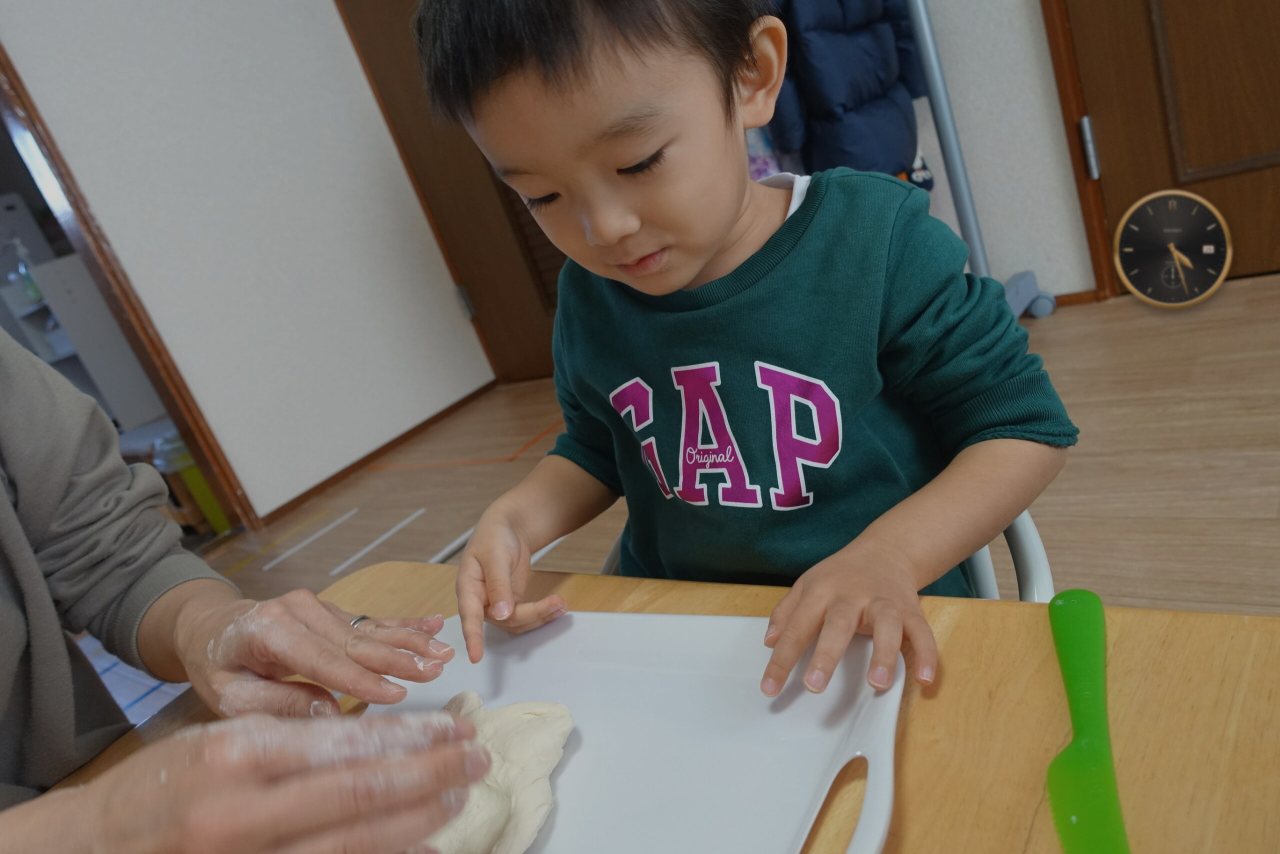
4:27
